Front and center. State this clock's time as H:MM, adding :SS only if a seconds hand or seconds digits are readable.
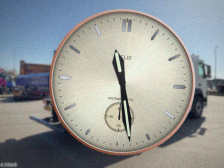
11:28
